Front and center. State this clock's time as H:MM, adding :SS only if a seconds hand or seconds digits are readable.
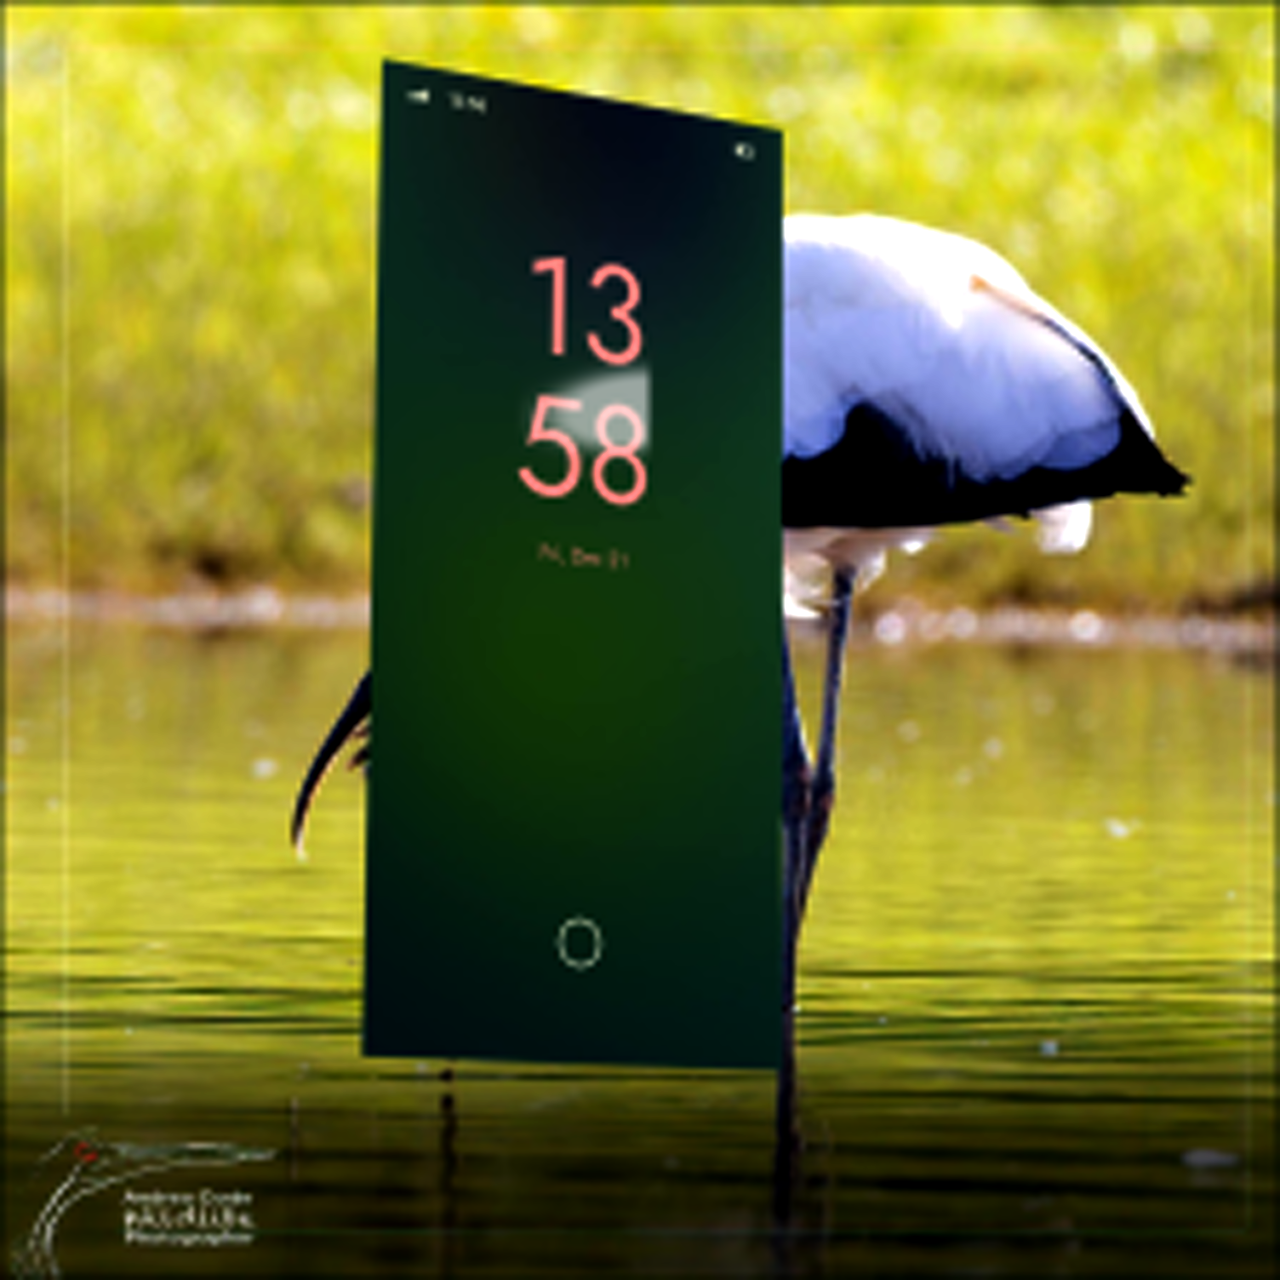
13:58
